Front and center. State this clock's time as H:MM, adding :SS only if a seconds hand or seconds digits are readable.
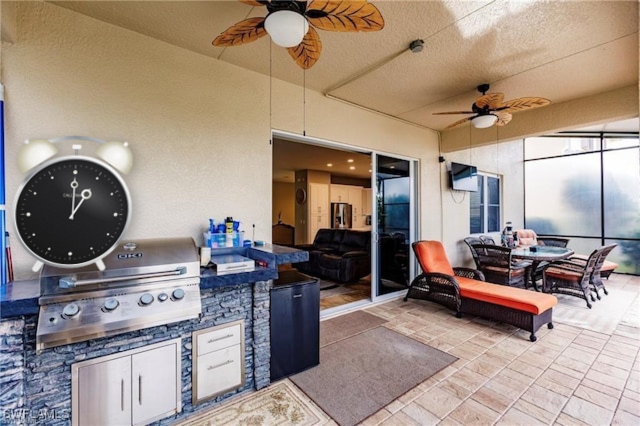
1:00
